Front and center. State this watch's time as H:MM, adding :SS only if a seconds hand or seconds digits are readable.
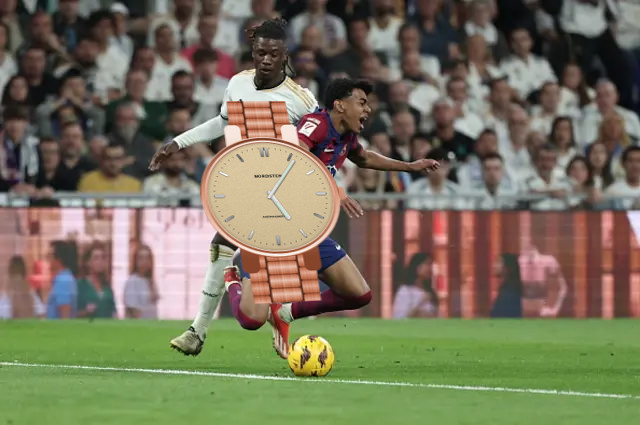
5:06
